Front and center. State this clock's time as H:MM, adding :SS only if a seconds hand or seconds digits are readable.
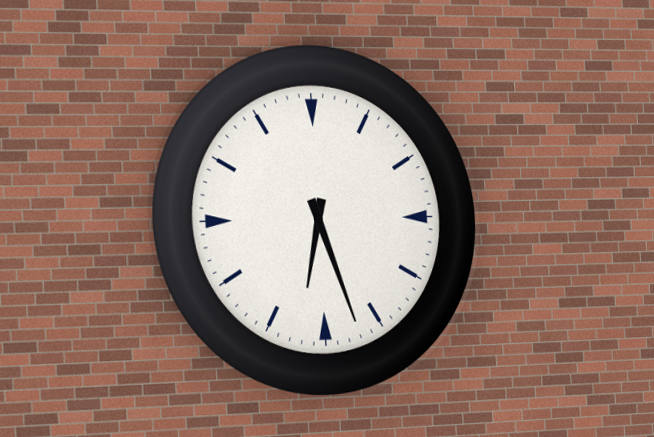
6:27
